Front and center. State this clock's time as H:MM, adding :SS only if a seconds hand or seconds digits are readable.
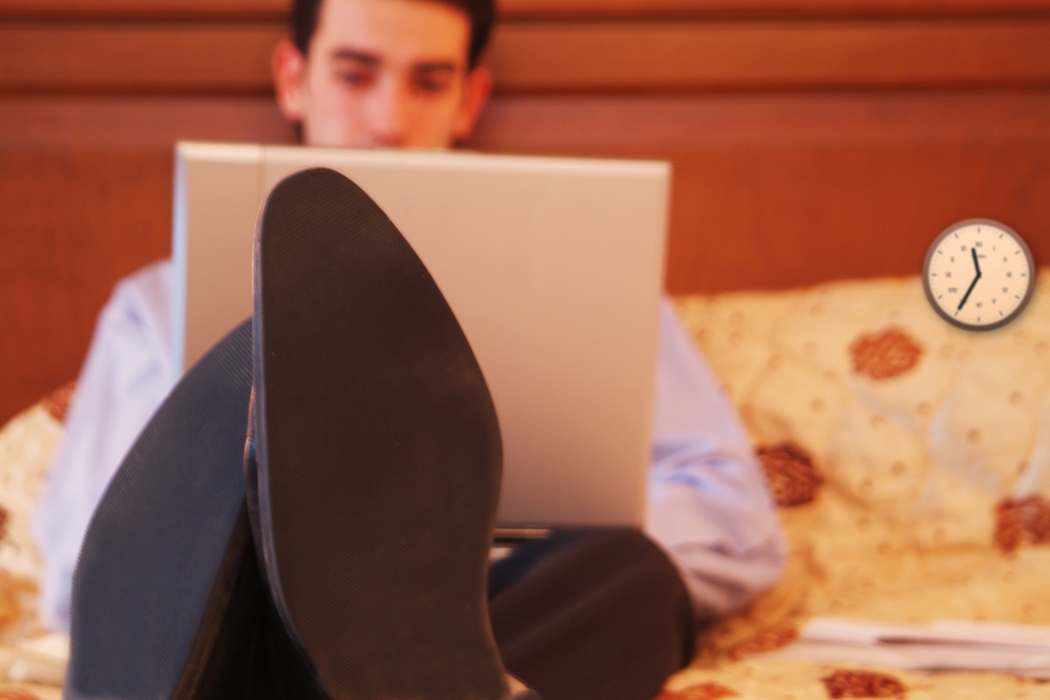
11:35
